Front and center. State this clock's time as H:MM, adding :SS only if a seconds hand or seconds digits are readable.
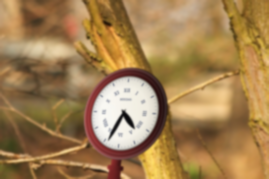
4:34
